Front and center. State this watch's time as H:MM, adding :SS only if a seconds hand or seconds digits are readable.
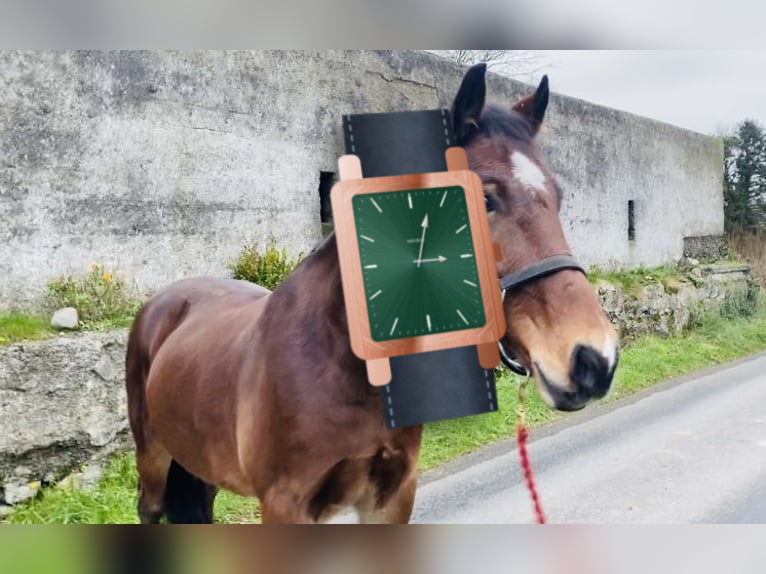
3:03
